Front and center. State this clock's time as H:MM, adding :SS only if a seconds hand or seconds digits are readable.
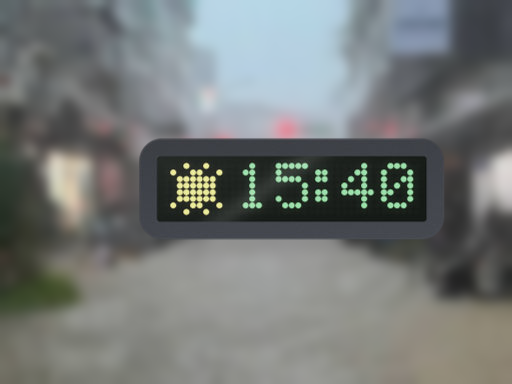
15:40
